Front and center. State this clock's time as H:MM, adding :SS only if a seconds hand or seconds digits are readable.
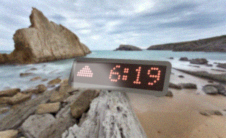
6:19
